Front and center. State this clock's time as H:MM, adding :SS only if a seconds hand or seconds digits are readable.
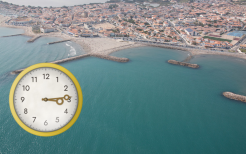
3:14
